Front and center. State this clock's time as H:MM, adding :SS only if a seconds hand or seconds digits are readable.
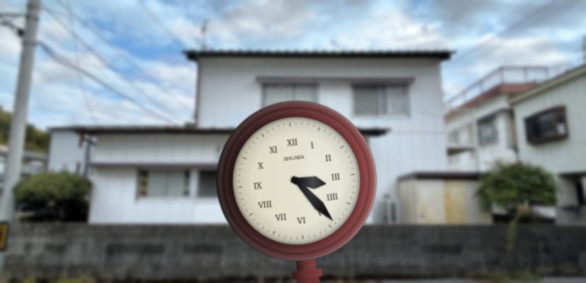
3:24
